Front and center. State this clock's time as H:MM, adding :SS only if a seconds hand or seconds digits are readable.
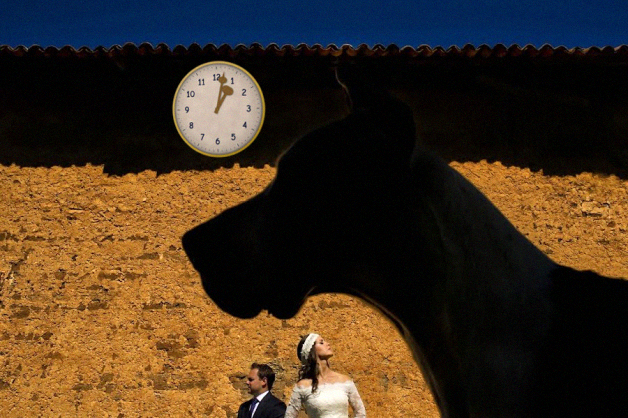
1:02
